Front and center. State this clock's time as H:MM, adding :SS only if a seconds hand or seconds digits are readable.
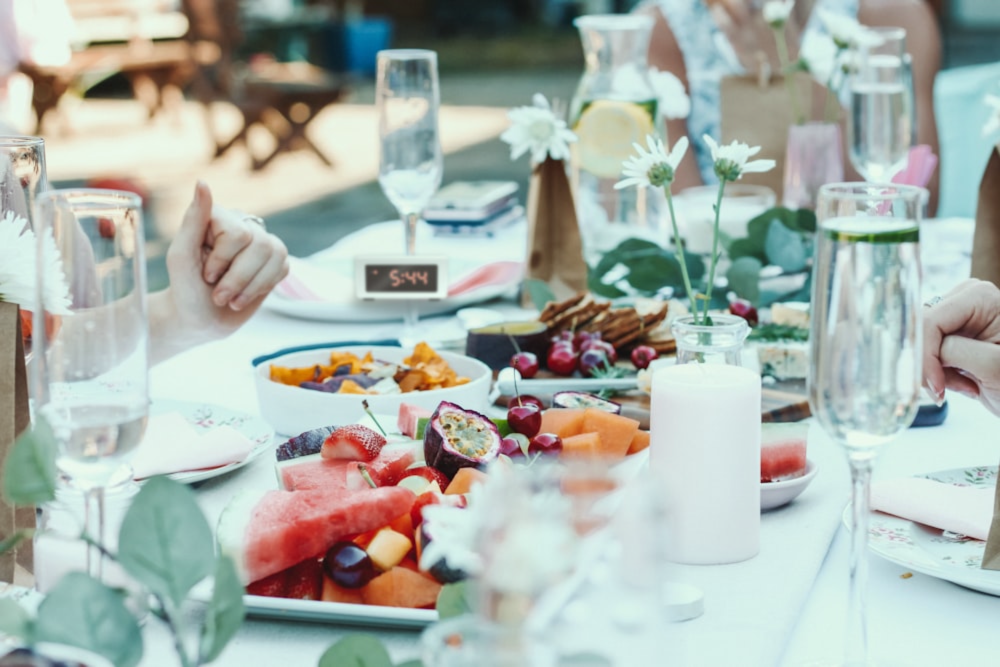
5:44
